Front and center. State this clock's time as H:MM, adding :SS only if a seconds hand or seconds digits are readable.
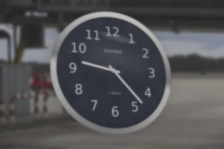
9:23
